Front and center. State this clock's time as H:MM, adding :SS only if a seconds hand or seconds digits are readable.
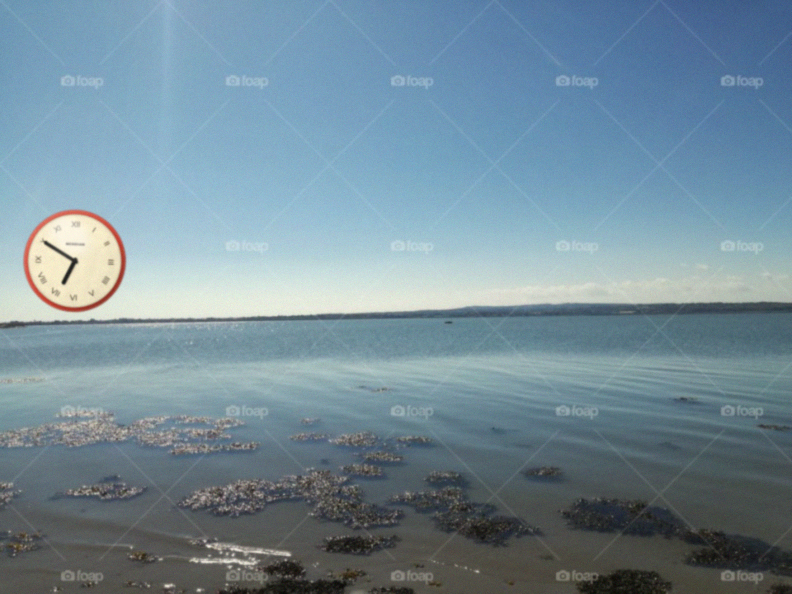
6:50
